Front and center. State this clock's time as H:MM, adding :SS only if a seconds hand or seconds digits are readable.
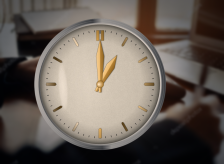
1:00
